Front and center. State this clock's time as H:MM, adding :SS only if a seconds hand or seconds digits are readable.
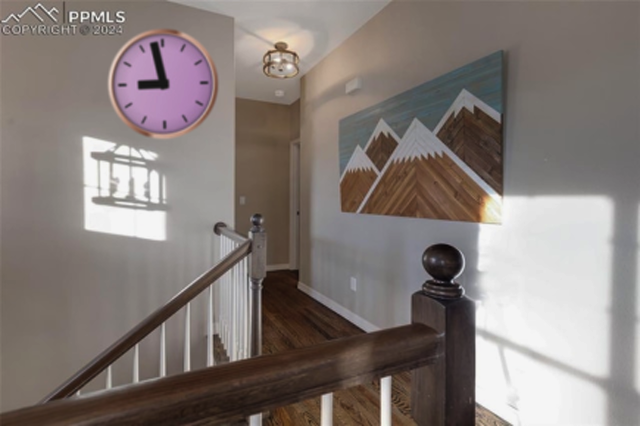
8:58
